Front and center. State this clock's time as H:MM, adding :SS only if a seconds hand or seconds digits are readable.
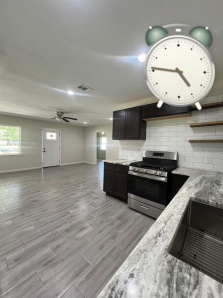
4:46
